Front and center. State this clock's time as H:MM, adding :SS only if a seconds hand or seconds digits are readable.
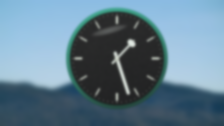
1:27
